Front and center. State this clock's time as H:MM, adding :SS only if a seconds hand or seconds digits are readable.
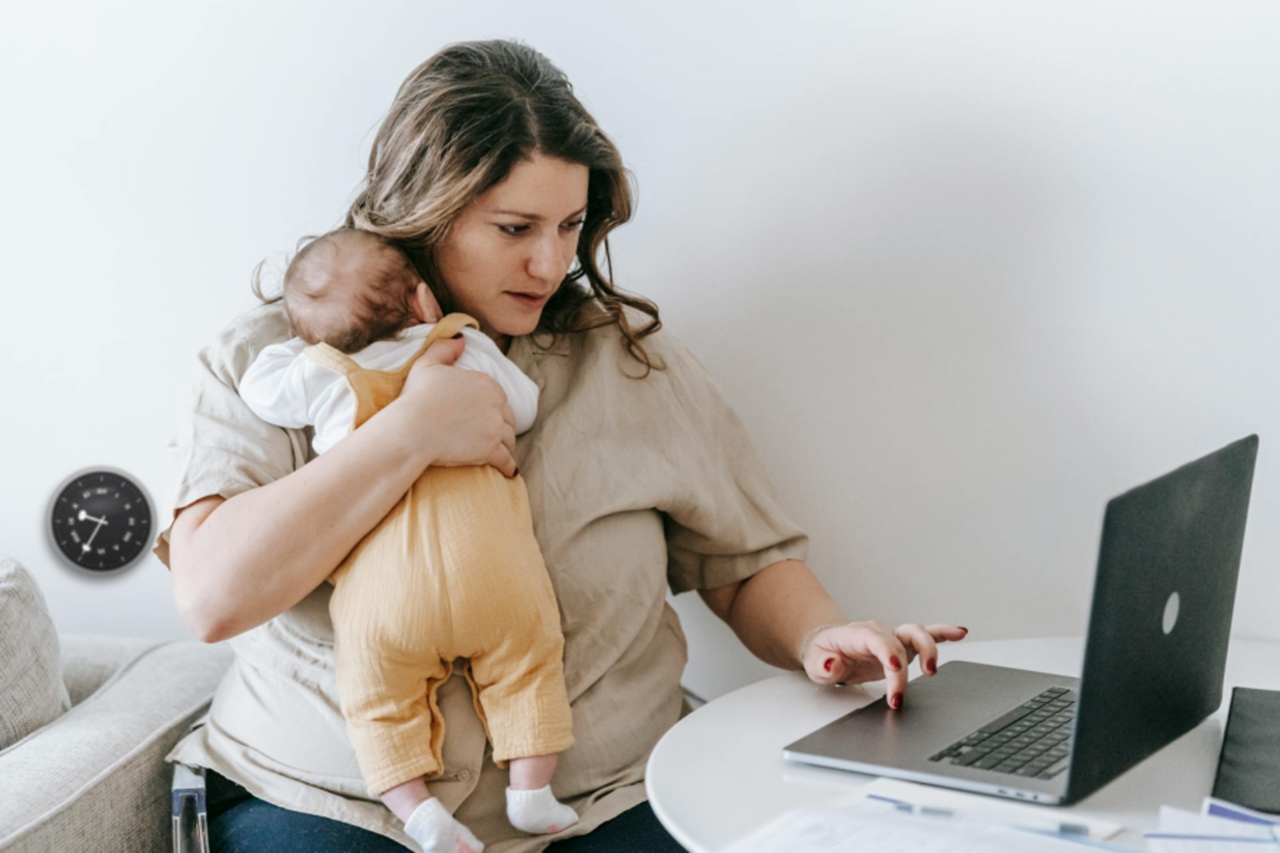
9:35
